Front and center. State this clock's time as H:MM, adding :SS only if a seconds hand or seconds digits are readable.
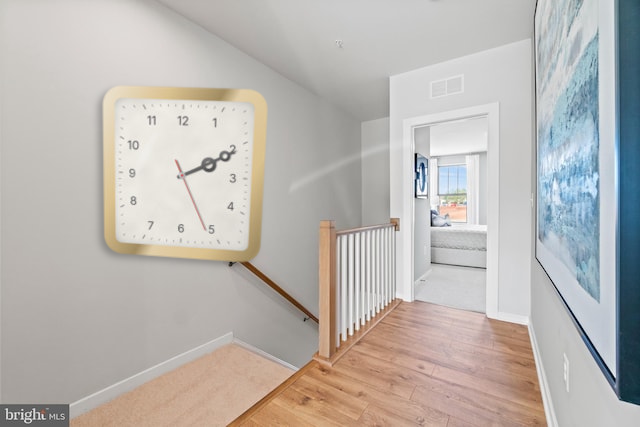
2:10:26
